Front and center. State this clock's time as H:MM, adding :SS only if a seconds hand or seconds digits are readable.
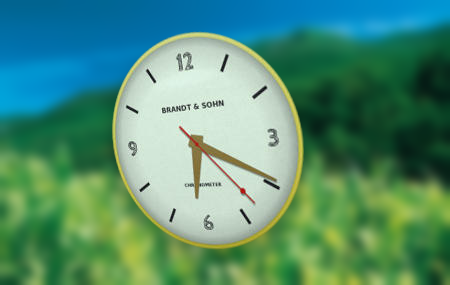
6:19:23
